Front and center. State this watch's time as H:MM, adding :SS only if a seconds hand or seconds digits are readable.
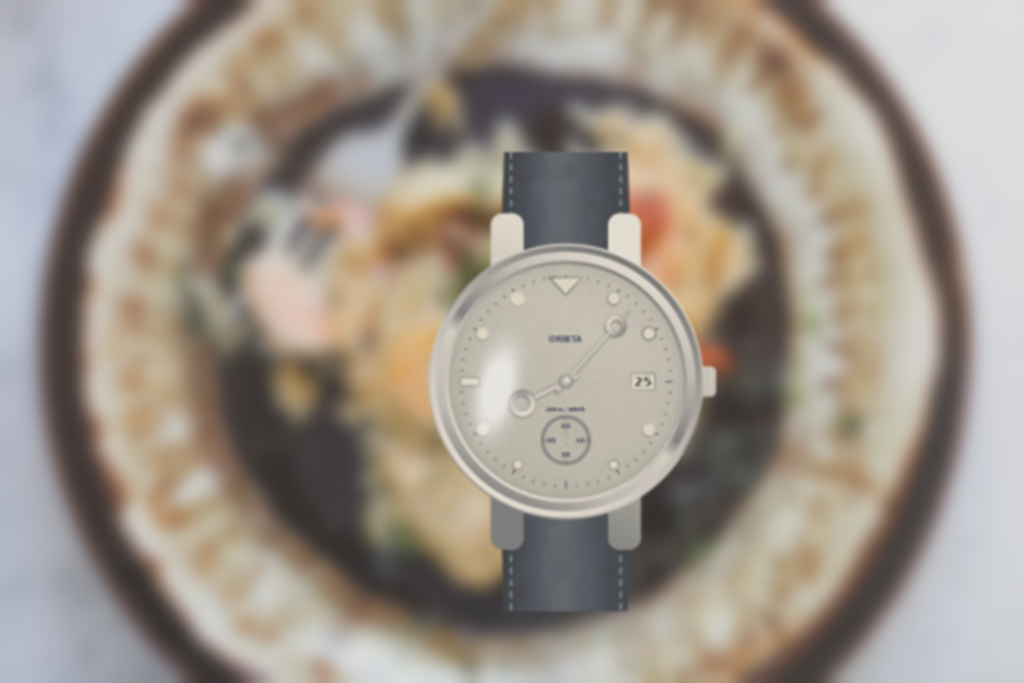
8:07
